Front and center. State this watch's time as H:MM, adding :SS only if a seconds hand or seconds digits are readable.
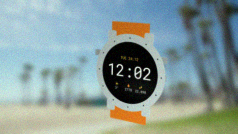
12:02
